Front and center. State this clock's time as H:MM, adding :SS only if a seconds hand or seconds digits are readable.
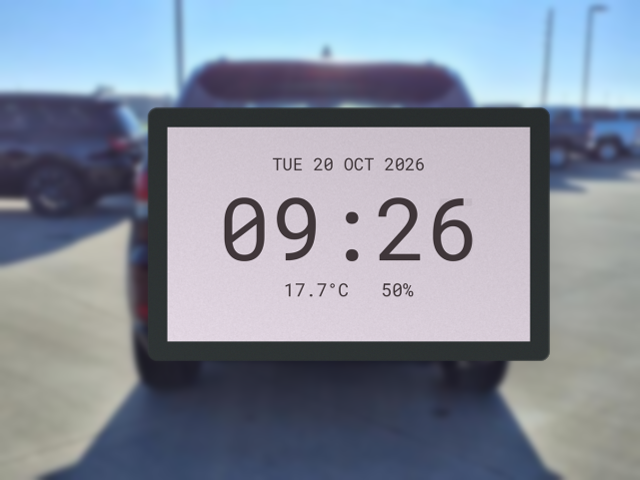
9:26
